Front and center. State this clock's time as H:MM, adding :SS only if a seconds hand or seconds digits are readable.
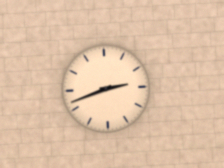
2:42
